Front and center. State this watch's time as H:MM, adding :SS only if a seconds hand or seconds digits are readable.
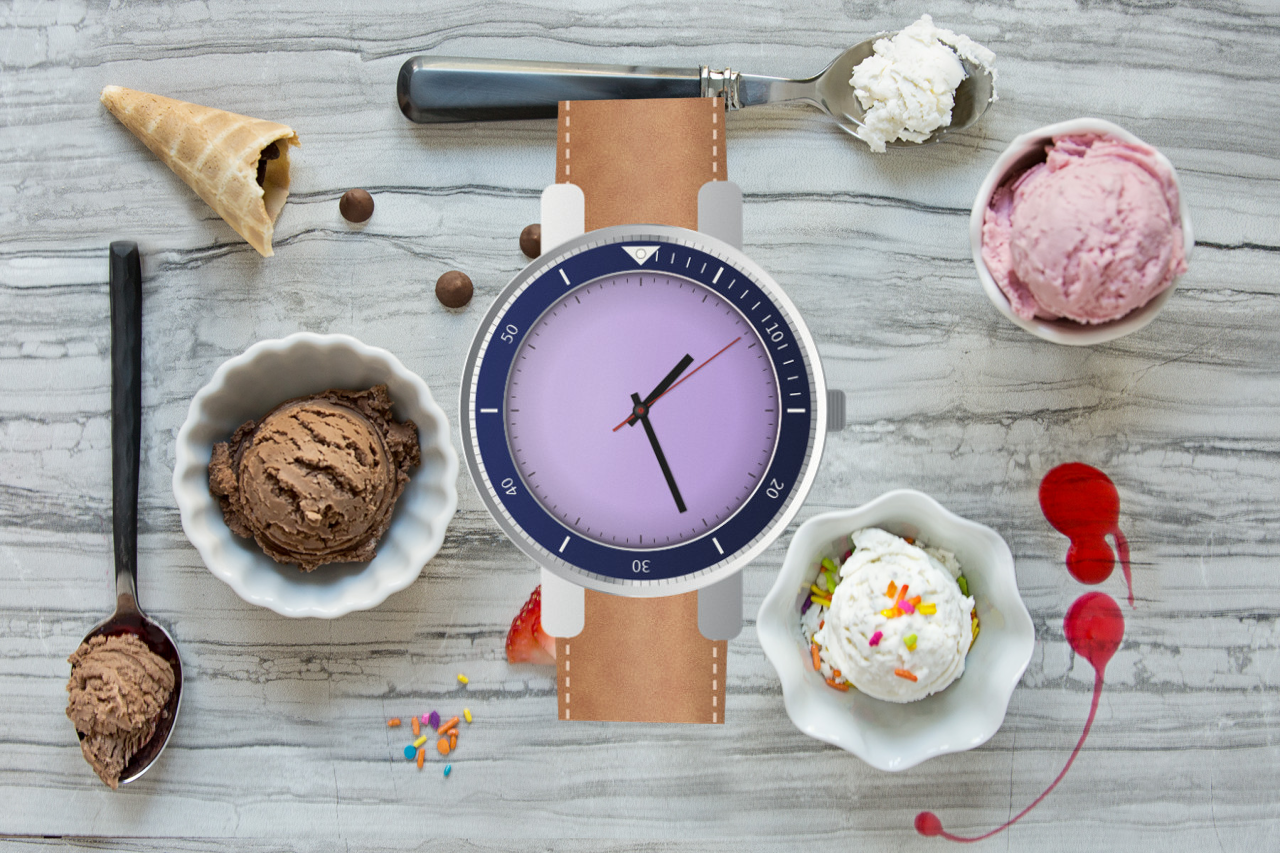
1:26:09
